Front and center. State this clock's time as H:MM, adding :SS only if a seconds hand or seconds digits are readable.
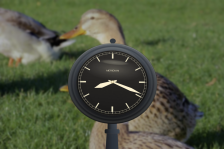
8:19
